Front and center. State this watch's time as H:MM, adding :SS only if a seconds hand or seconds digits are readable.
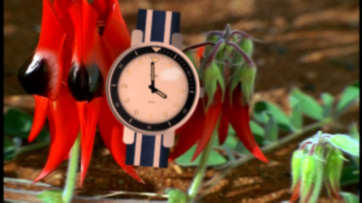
3:59
